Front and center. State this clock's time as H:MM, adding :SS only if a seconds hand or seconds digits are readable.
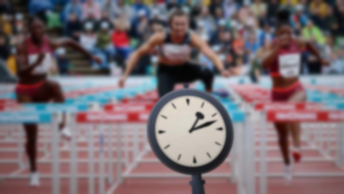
1:12
